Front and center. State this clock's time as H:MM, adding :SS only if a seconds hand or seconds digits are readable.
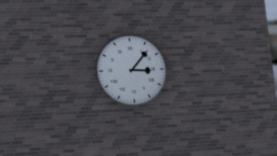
3:07
